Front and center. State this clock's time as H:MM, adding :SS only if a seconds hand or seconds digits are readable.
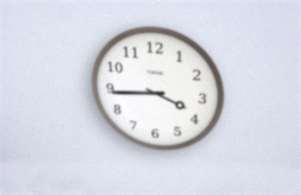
3:44
